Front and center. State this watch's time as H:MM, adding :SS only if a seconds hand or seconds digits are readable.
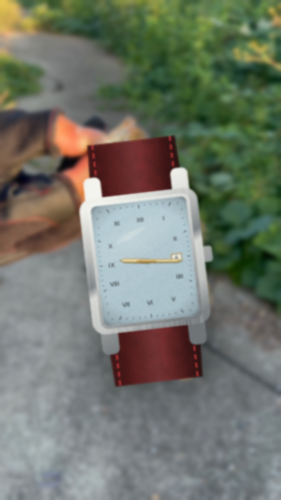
9:16
